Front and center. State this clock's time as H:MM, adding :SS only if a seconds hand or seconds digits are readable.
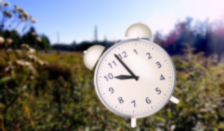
9:58
